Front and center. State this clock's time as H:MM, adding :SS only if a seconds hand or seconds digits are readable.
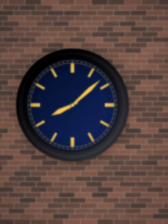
8:08
